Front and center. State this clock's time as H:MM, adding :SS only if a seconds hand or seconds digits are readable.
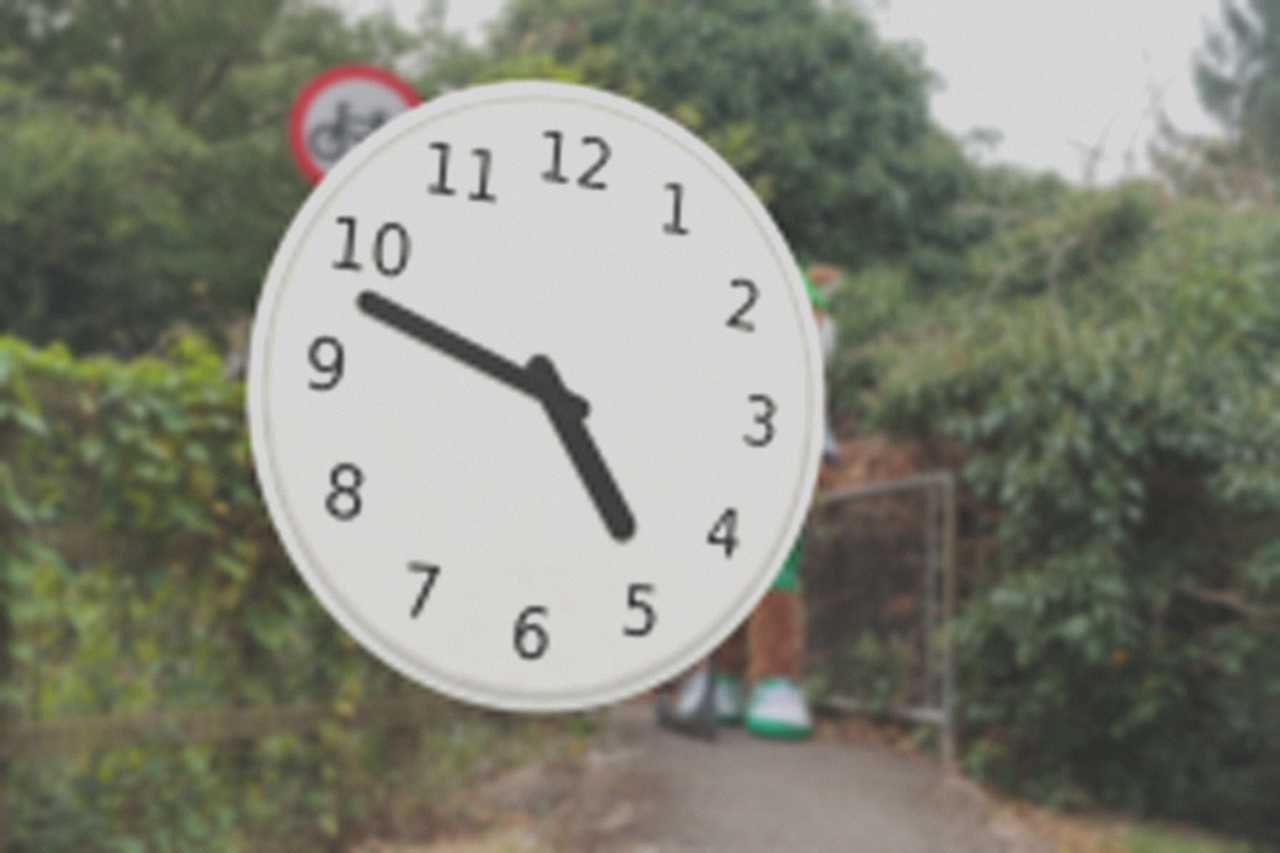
4:48
